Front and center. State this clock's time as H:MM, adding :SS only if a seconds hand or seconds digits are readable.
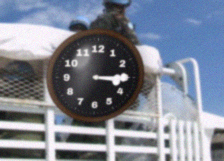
3:15
